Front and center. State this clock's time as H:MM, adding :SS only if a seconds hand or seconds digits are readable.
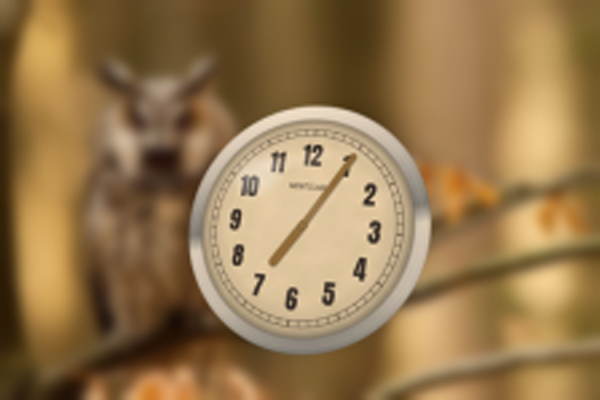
7:05
